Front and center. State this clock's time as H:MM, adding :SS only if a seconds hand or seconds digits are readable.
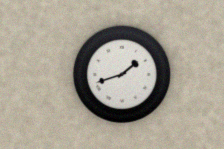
1:42
